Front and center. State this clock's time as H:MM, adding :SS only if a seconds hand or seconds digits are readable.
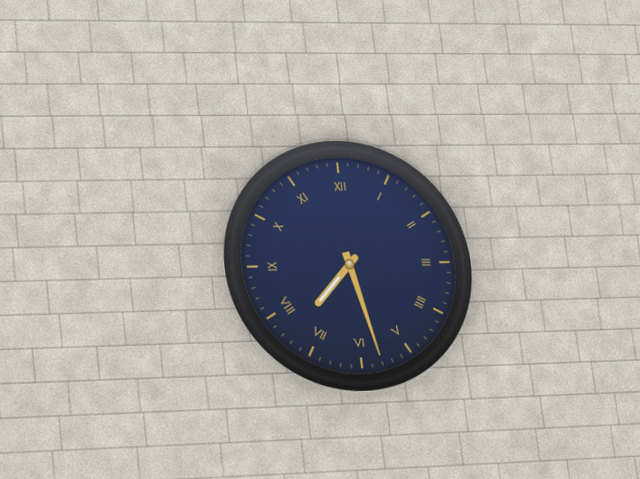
7:28
